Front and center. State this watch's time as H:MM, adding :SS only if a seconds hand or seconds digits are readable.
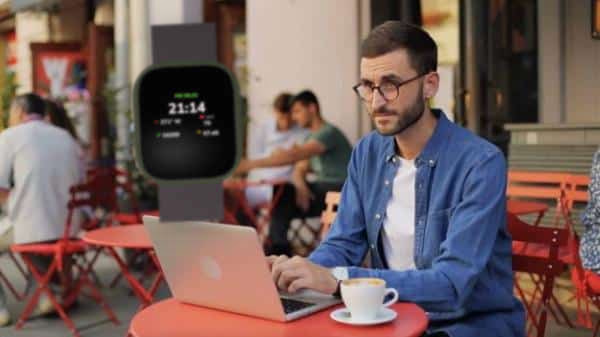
21:14
